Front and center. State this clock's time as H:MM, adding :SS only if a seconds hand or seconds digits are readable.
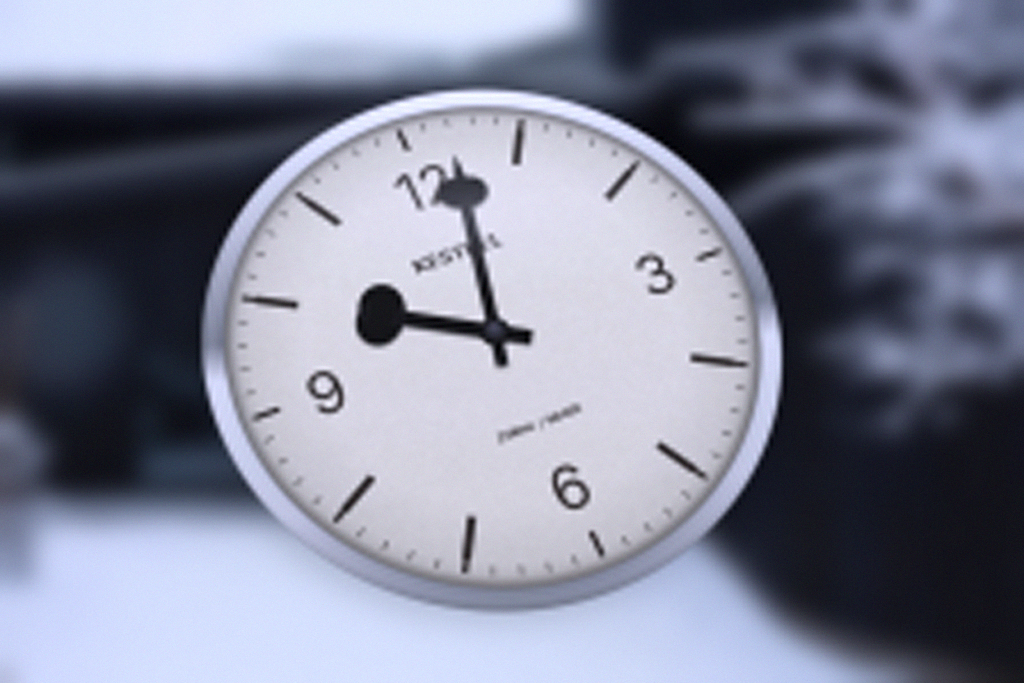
10:02
